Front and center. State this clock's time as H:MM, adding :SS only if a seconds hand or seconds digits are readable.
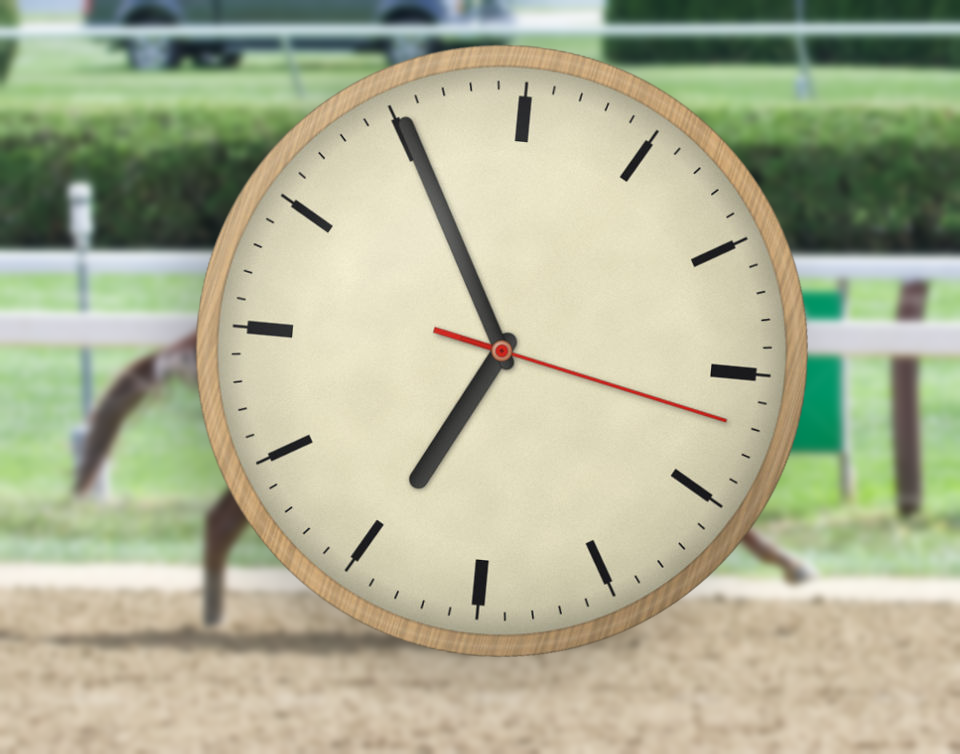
6:55:17
